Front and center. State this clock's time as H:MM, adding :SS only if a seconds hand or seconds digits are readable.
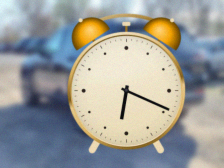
6:19
